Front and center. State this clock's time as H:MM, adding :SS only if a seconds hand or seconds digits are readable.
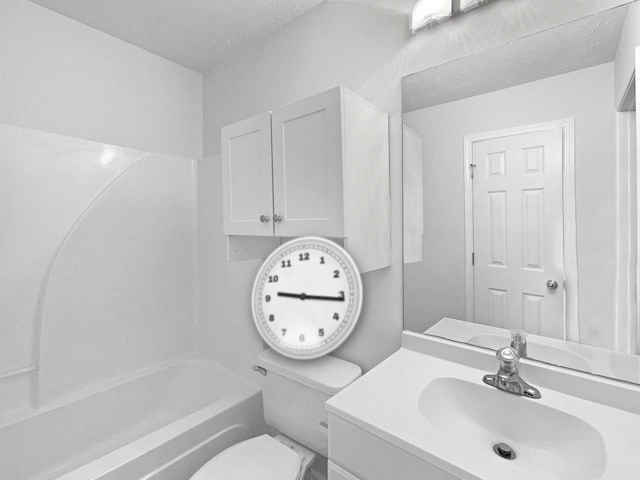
9:16
